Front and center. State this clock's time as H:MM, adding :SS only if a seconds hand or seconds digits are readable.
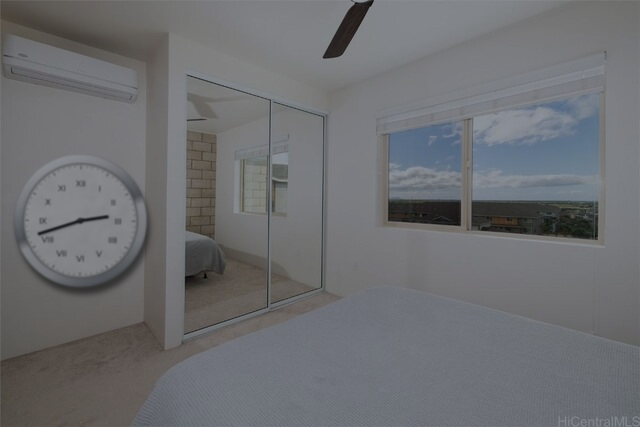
2:42
